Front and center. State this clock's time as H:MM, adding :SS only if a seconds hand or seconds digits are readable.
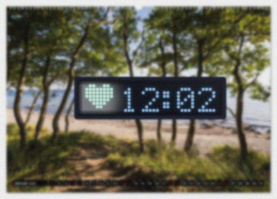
12:02
